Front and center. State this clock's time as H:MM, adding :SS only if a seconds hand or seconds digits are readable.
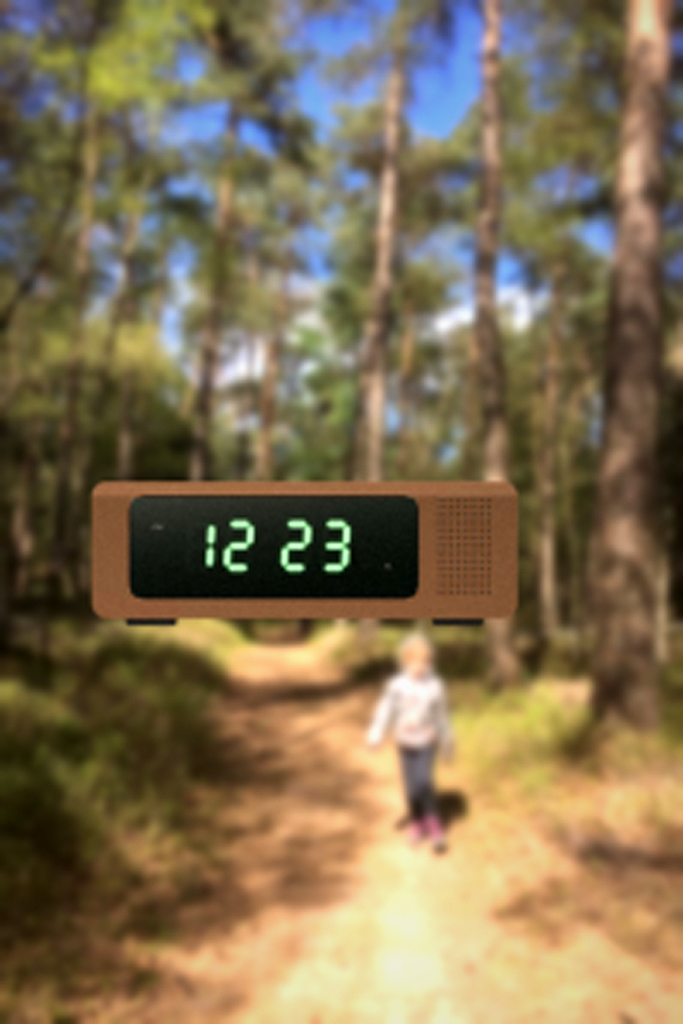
12:23
